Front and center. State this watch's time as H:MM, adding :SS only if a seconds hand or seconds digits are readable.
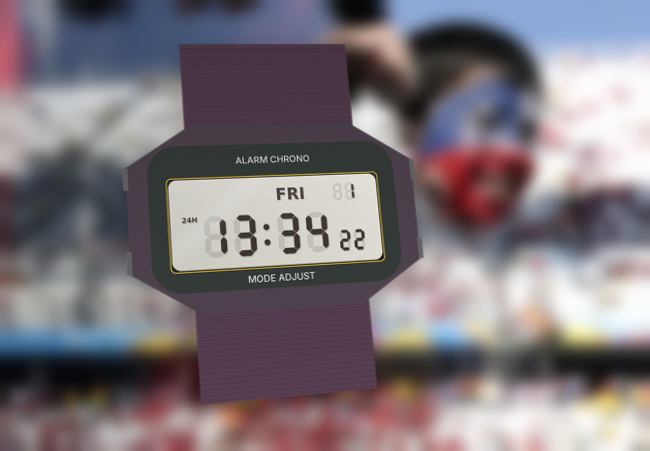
13:34:22
